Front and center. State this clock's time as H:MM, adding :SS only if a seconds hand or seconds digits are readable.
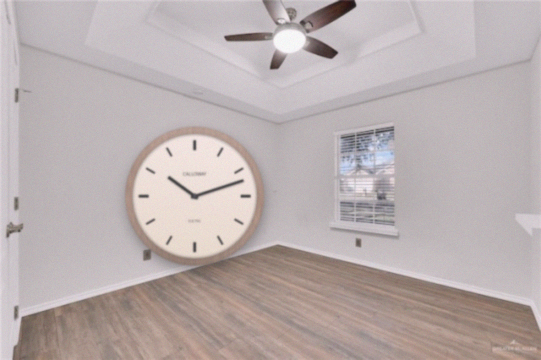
10:12
